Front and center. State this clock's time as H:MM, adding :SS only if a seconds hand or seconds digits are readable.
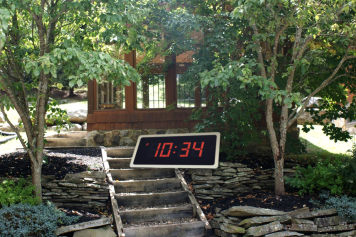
10:34
